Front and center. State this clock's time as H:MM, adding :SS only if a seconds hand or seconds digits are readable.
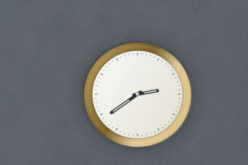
2:39
